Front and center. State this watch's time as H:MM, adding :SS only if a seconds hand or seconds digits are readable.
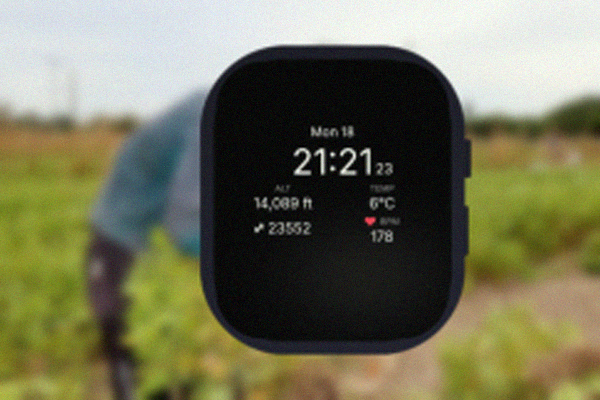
21:21
